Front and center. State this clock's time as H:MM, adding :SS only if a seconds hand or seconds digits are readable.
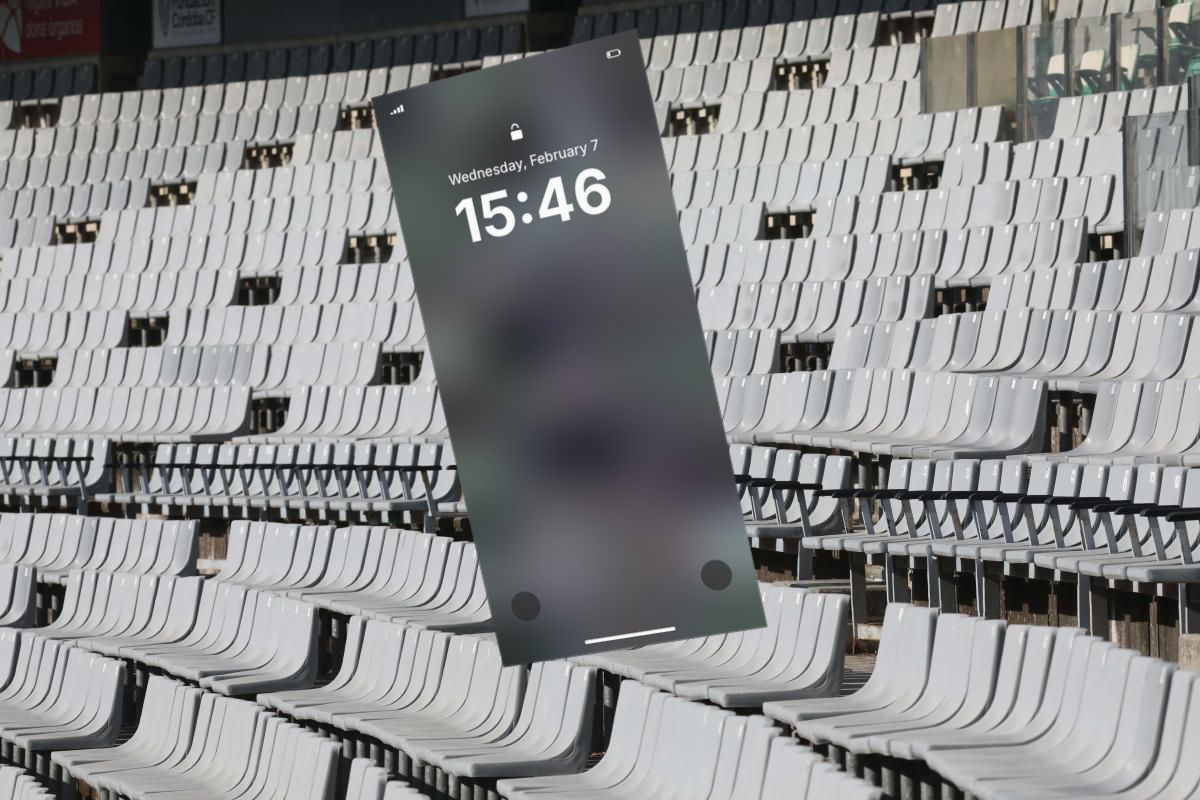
15:46
